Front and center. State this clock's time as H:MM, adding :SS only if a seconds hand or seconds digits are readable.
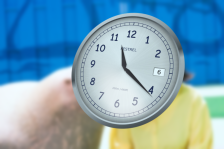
11:21
